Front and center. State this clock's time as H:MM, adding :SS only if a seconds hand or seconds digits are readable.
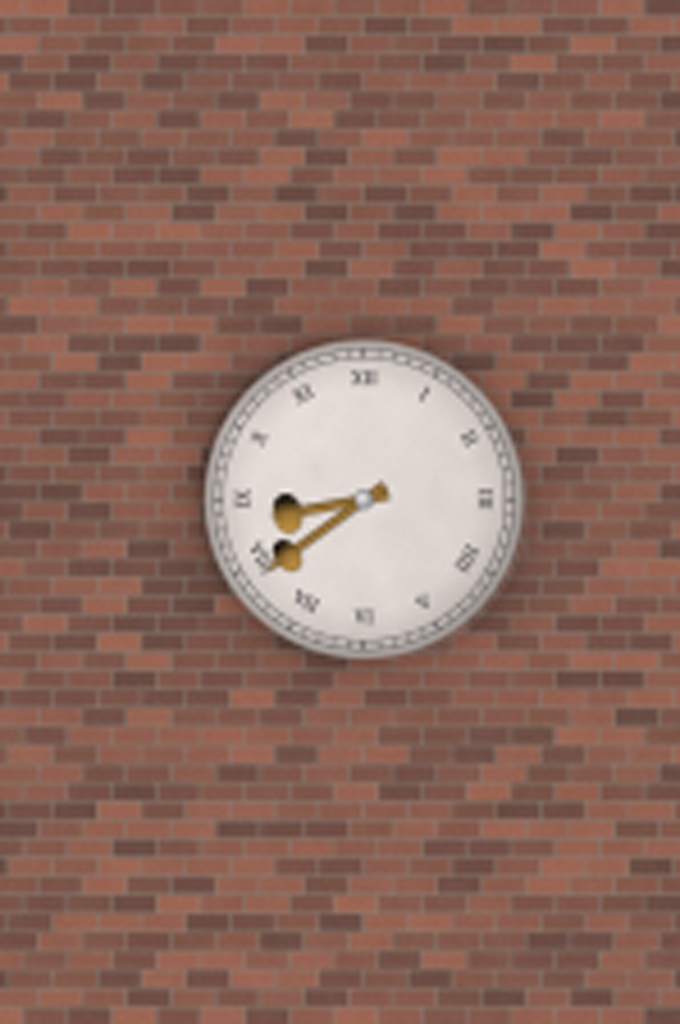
8:39
